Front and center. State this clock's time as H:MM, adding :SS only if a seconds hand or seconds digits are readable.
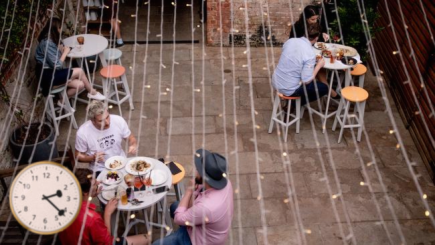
2:22
